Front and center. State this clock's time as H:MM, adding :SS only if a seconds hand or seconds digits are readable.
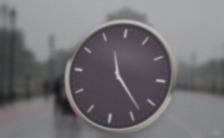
11:23
